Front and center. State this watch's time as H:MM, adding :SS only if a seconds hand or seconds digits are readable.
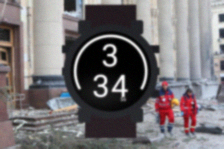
3:34
